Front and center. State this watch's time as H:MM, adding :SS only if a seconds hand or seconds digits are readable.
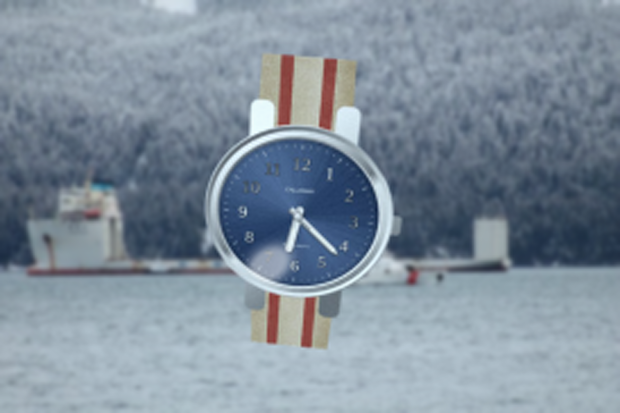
6:22
